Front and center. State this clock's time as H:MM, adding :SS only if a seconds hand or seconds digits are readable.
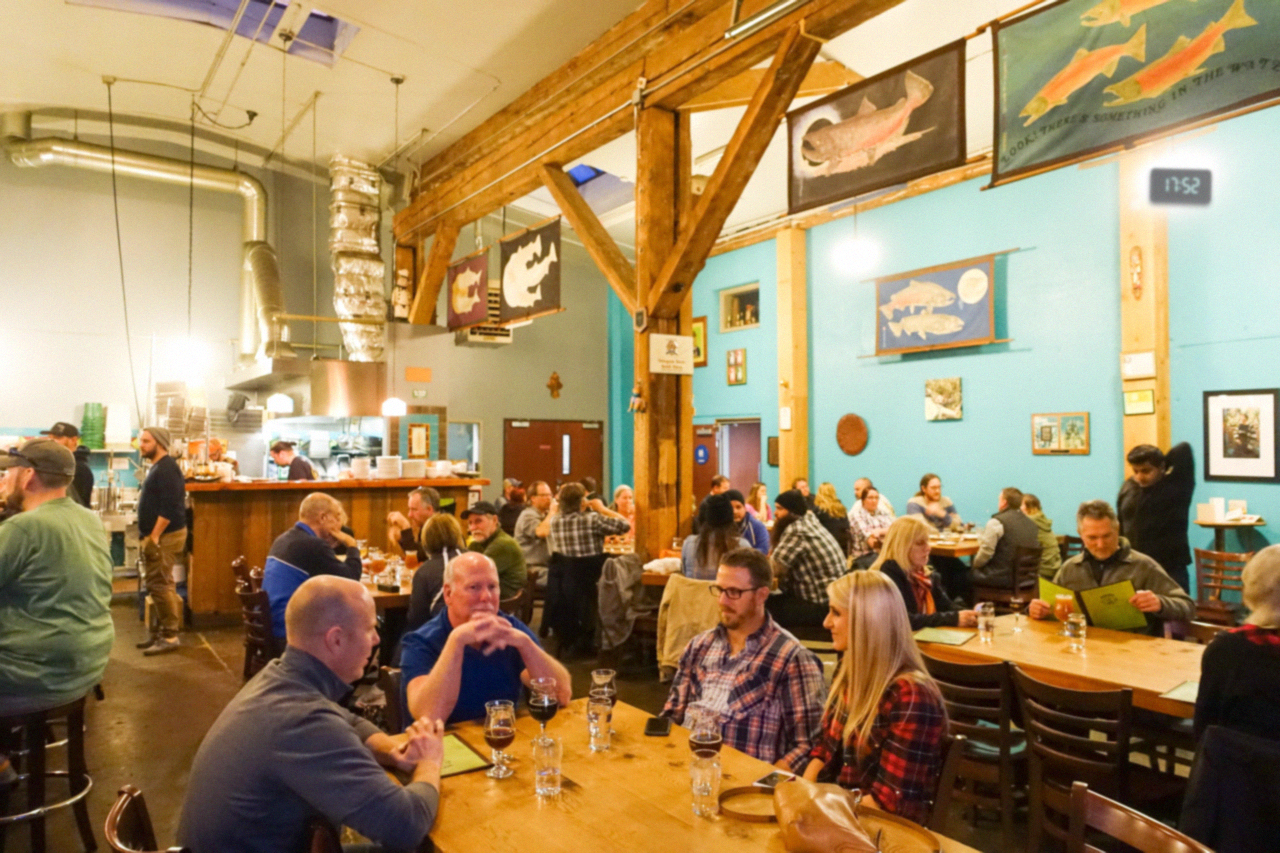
17:52
